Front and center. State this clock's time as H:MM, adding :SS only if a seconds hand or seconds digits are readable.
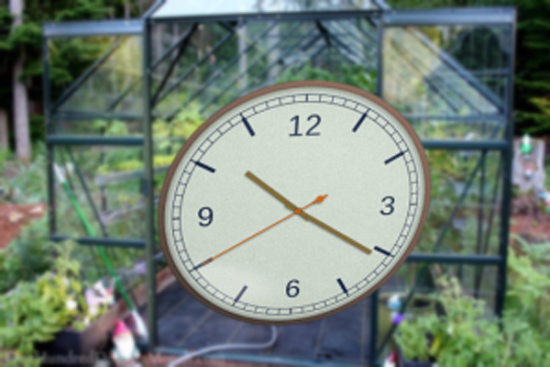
10:20:40
